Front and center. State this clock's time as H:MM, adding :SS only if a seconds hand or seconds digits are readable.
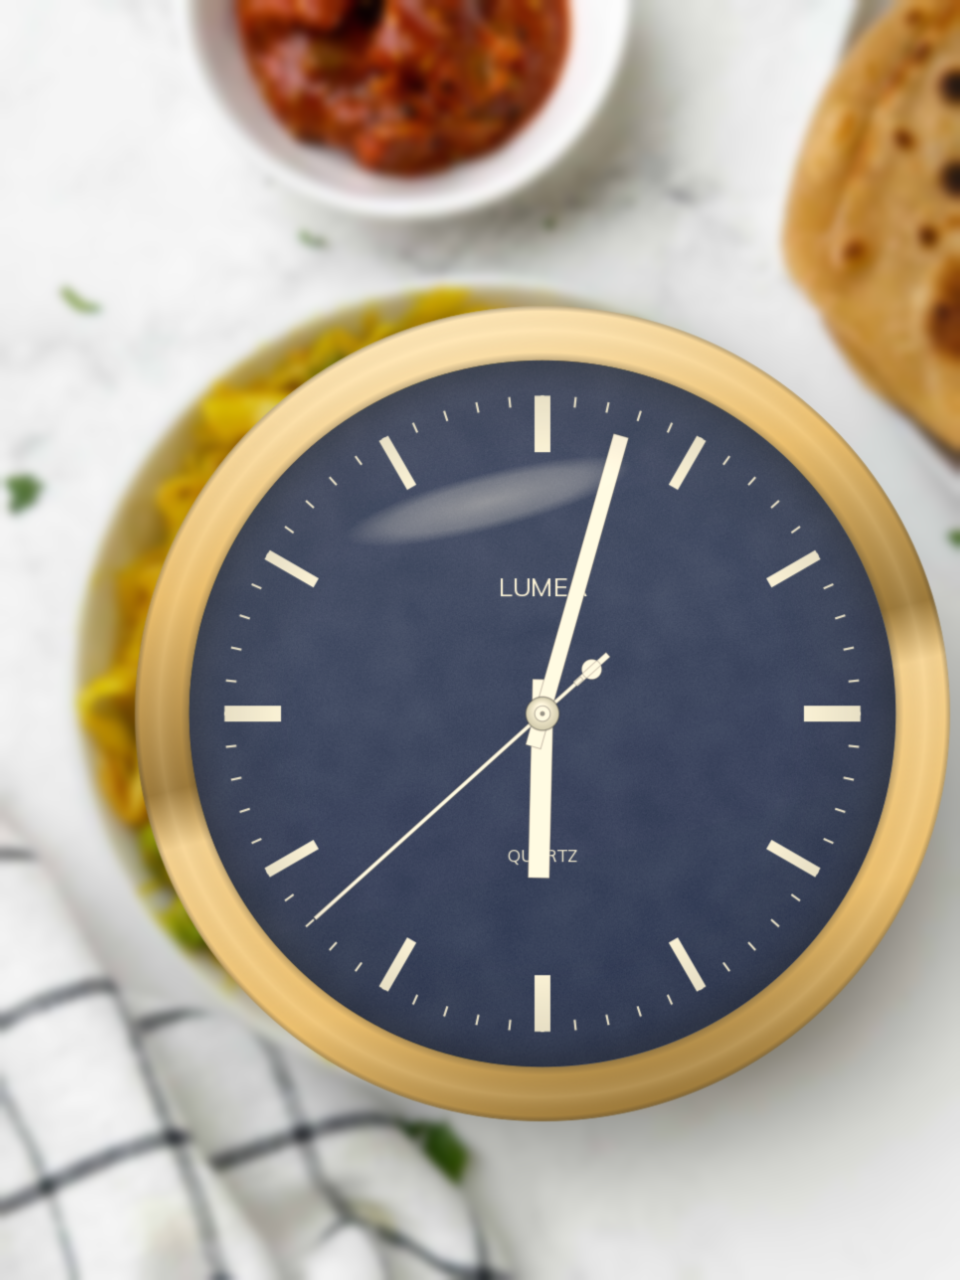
6:02:38
